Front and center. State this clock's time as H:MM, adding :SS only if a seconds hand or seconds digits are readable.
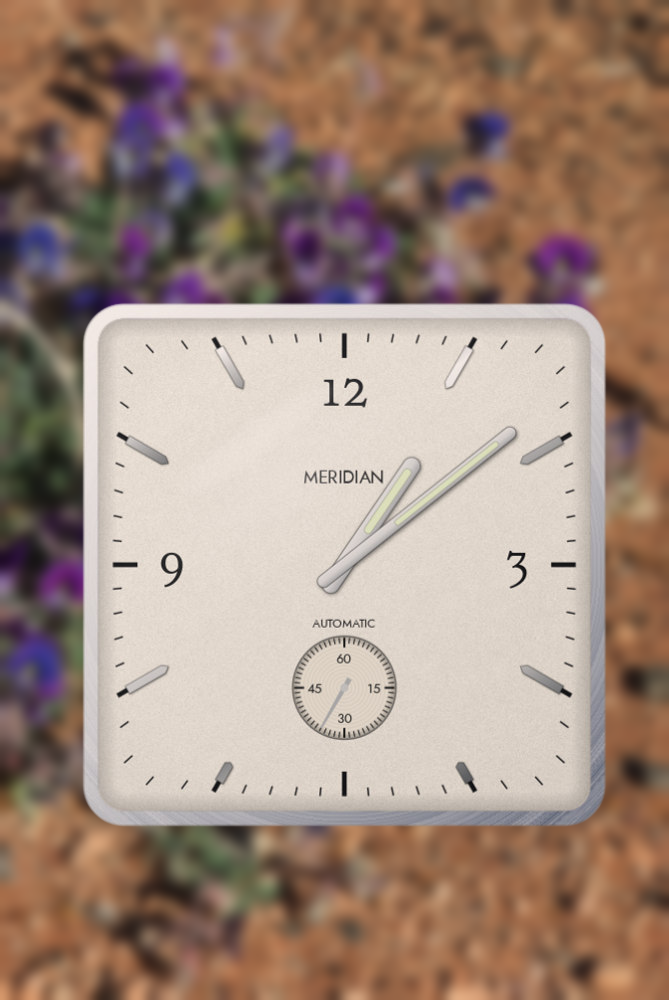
1:08:35
